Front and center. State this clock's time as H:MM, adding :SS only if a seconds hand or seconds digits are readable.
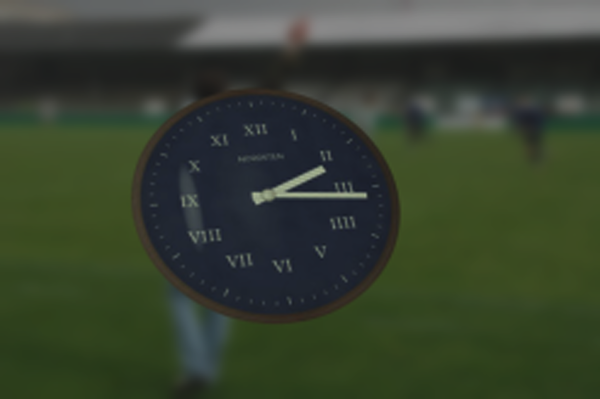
2:16
